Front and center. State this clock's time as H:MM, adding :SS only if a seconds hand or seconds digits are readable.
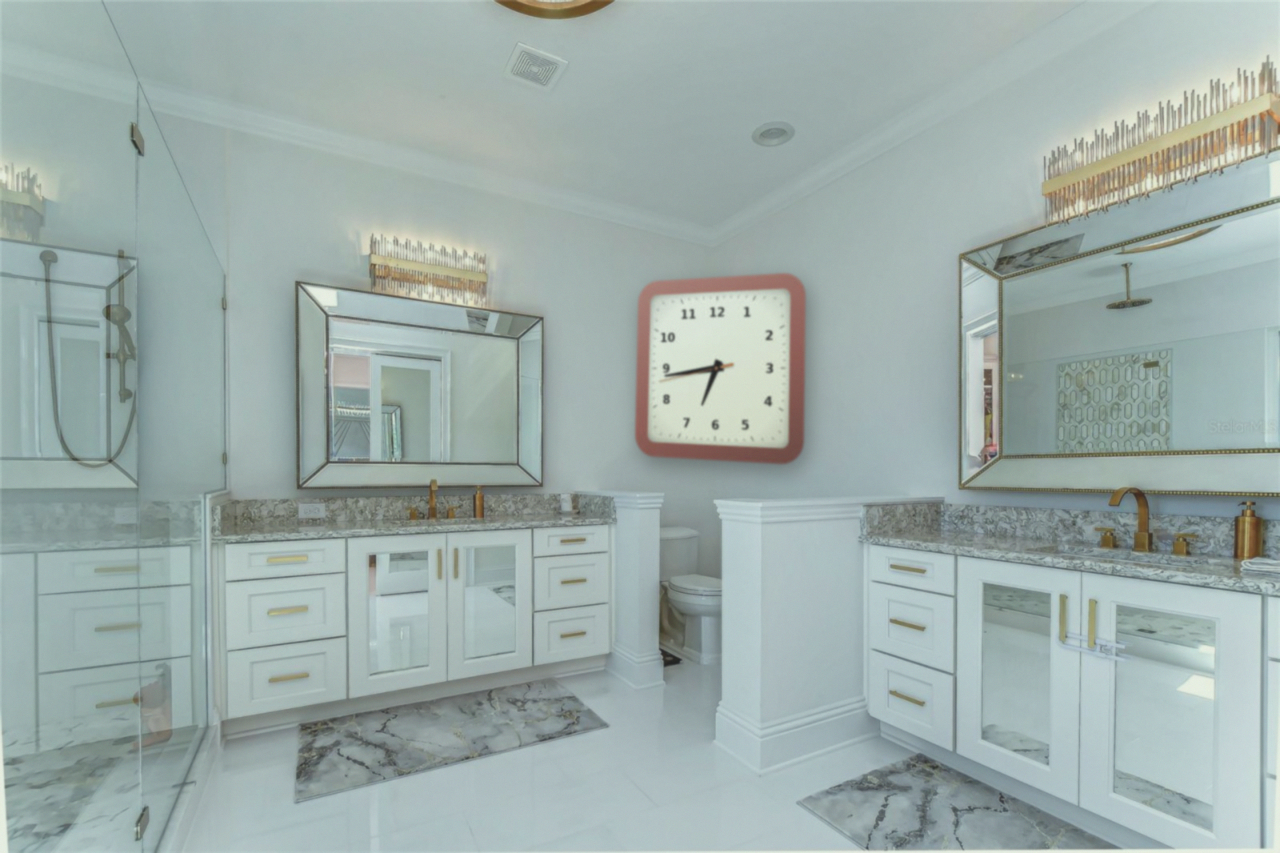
6:43:43
